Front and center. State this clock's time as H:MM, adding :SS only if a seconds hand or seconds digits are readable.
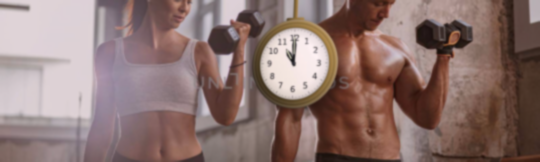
11:00
